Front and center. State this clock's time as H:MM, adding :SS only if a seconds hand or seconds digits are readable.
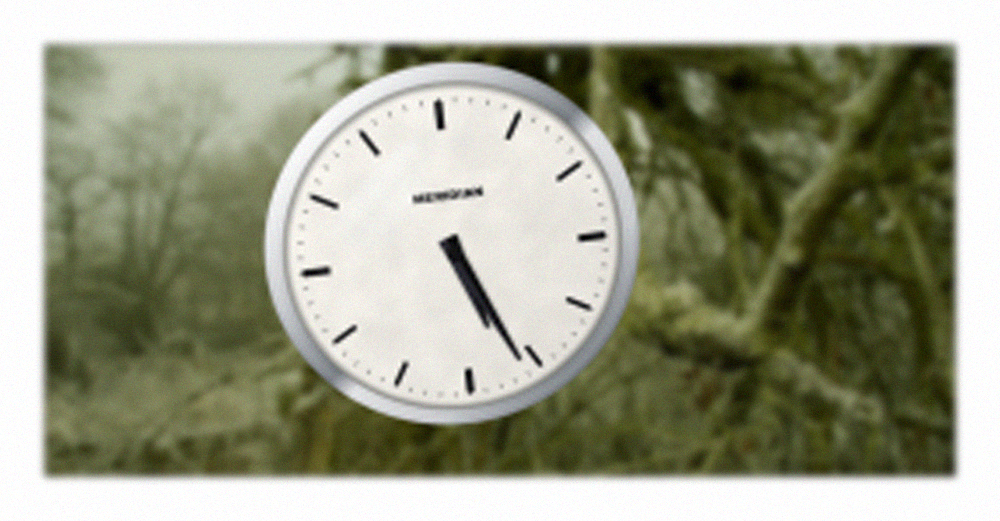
5:26
